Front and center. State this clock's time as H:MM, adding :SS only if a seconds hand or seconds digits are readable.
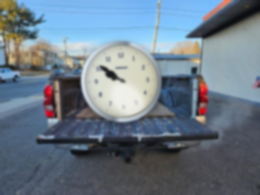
9:51
